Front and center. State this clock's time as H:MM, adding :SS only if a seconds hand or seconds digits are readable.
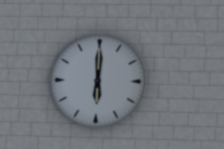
6:00
